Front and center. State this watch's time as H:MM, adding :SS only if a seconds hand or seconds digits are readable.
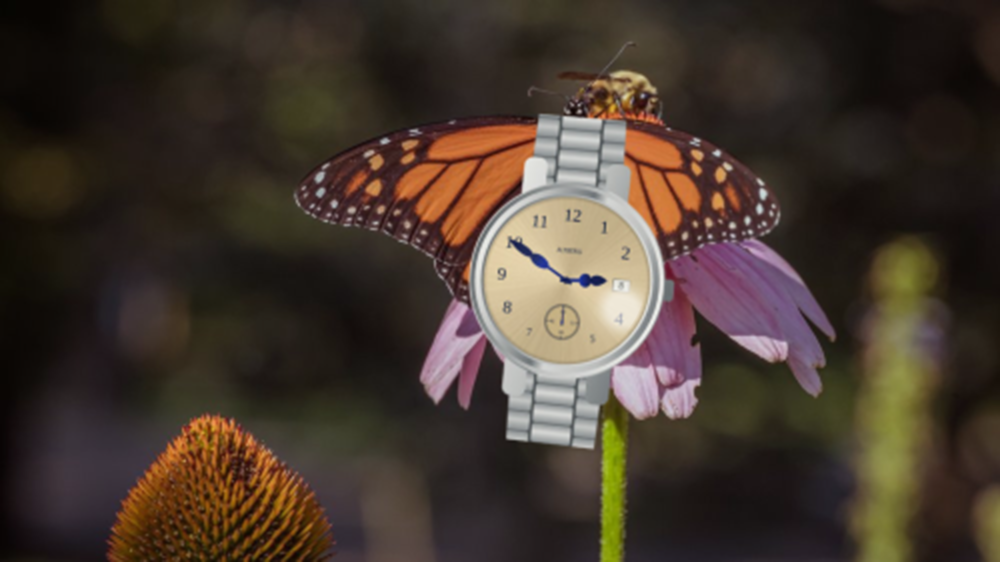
2:50
